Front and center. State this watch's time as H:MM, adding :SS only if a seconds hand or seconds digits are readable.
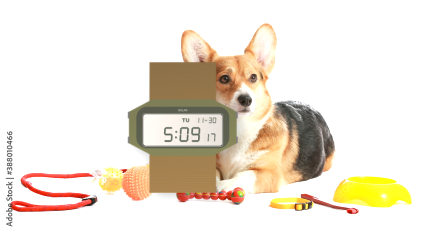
5:09:17
